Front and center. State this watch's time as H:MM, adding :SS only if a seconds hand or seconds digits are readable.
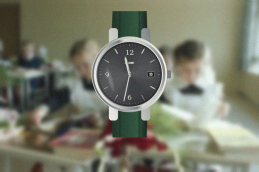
11:32
